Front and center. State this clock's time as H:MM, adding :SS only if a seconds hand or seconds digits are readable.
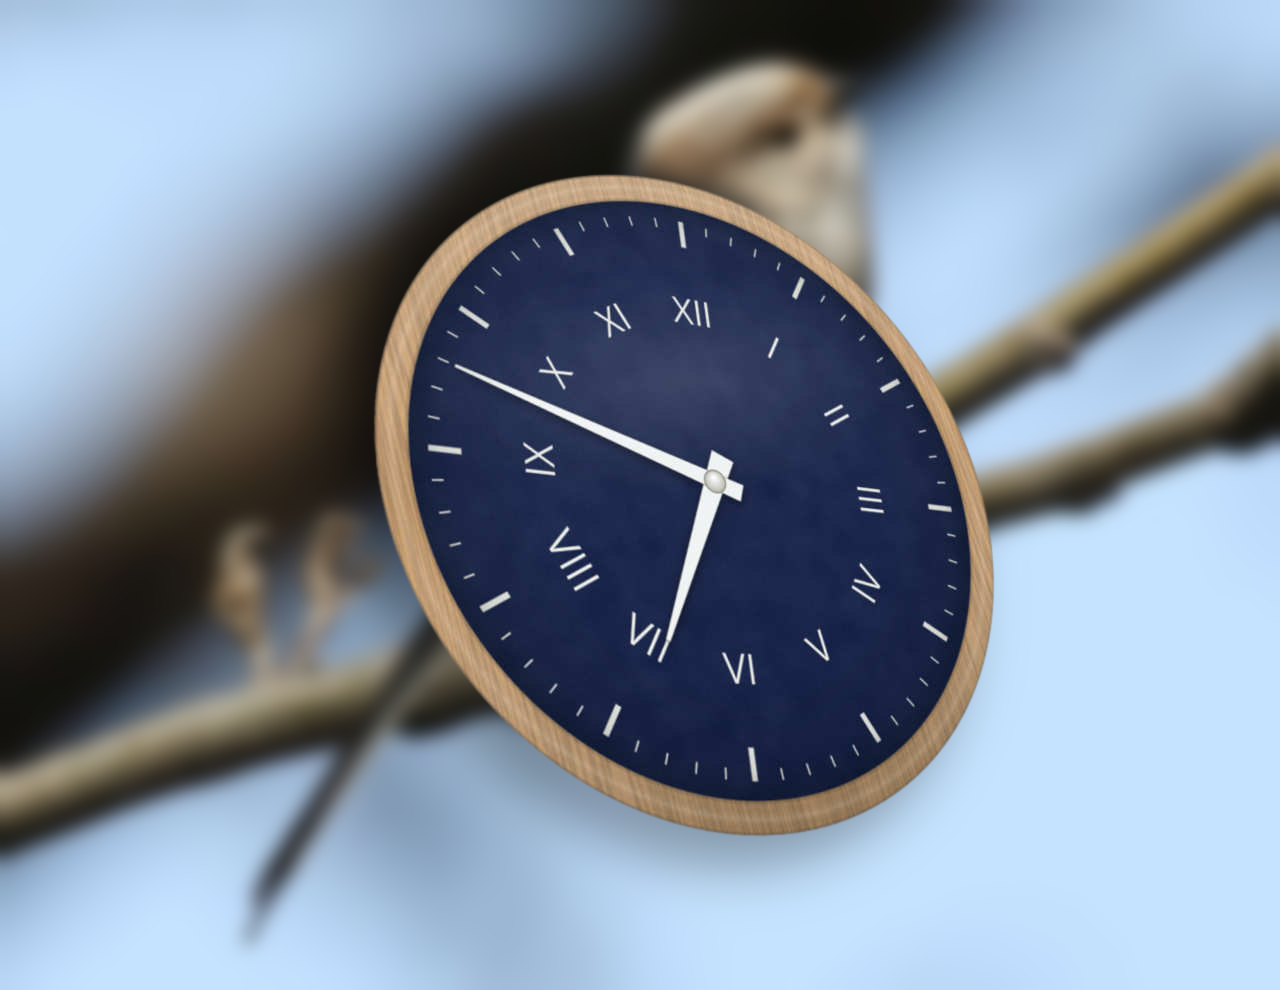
6:48
